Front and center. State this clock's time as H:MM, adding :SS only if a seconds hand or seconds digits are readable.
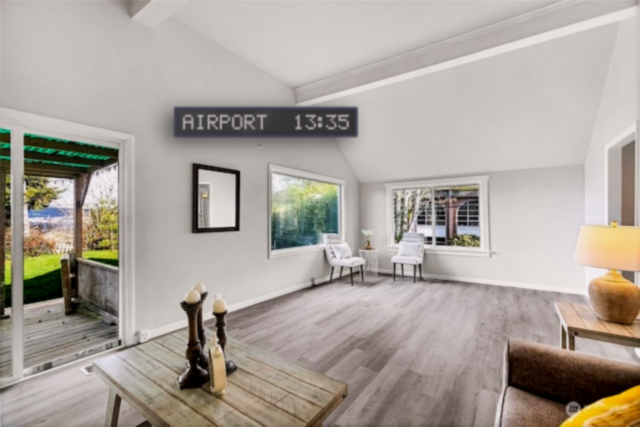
13:35
